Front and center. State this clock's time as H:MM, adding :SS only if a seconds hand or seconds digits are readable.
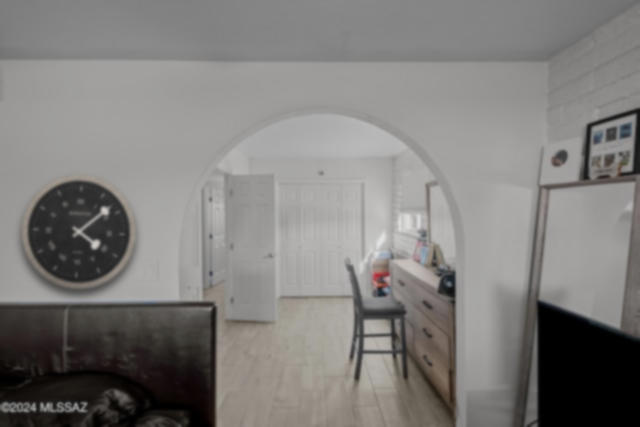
4:08
